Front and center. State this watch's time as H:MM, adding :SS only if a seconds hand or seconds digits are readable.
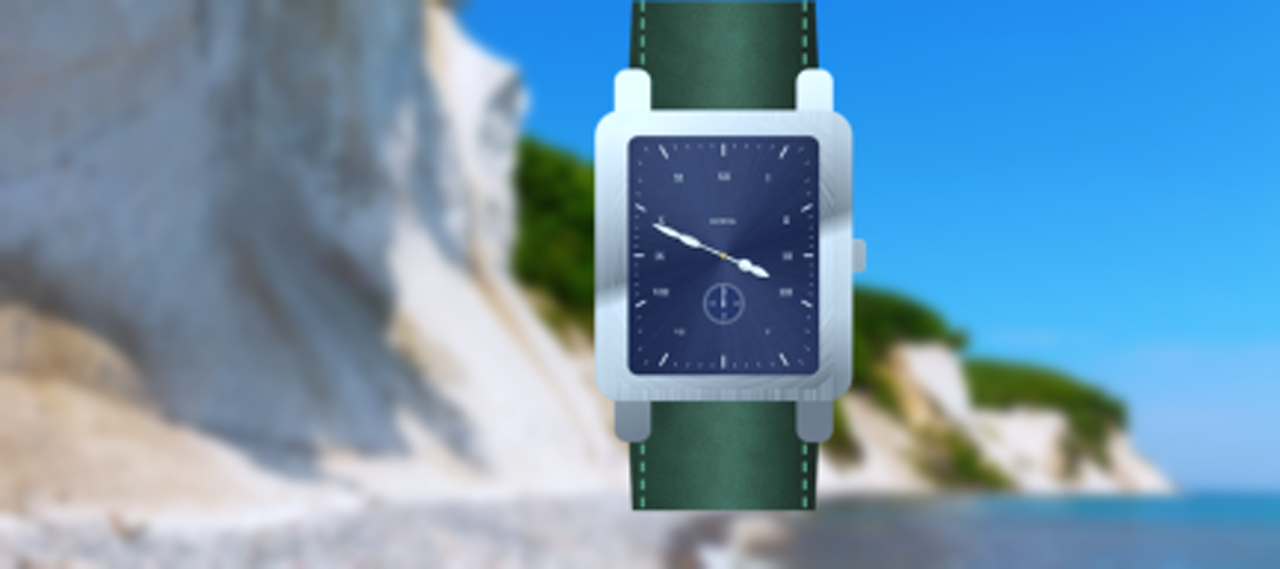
3:49
